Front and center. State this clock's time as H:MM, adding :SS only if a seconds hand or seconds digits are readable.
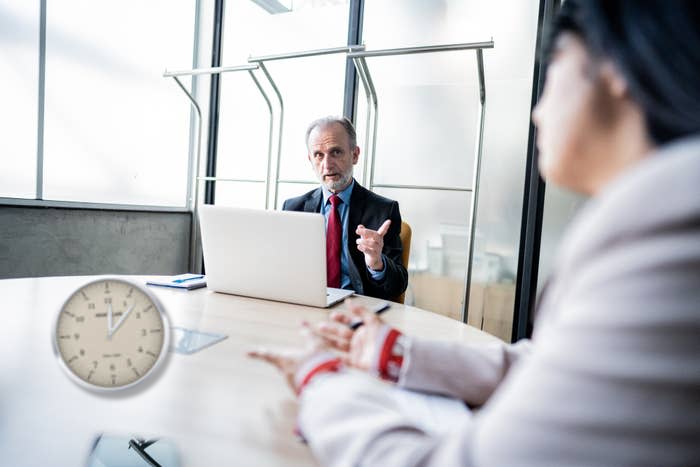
12:07
